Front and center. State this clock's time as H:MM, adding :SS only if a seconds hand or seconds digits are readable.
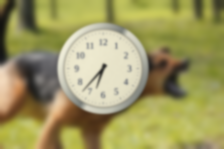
6:37
